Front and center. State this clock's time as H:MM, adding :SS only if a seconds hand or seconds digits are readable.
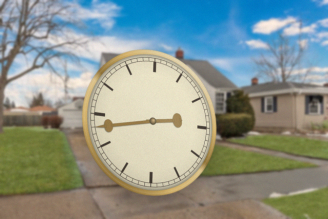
2:43
